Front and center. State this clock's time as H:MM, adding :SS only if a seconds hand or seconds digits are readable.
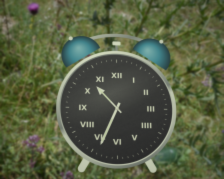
10:34
